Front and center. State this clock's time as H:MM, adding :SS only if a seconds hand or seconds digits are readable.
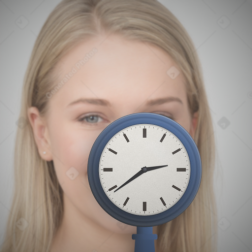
2:39
